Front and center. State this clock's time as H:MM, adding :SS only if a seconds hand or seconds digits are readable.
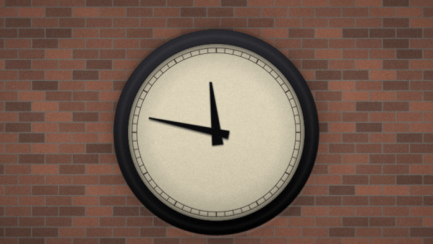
11:47
